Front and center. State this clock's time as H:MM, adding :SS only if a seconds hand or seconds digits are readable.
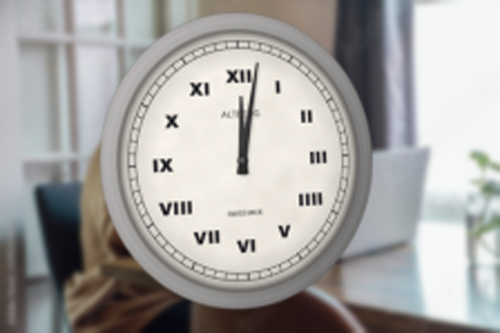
12:02
